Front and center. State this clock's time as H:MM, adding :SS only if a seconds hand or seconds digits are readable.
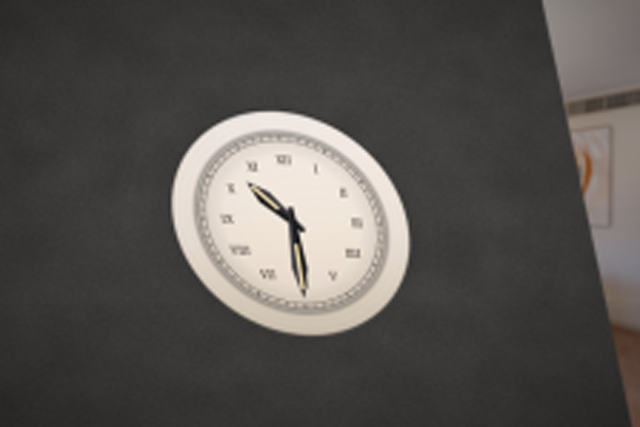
10:30
